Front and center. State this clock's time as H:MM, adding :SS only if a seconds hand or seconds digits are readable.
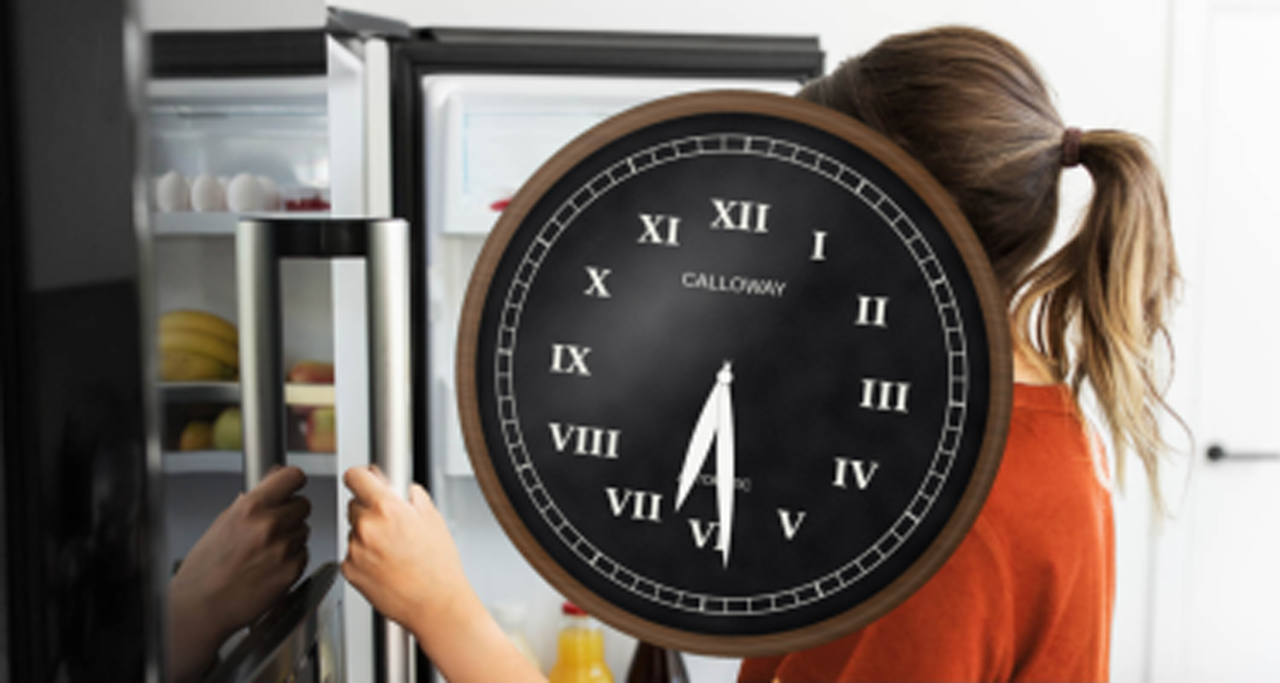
6:29
